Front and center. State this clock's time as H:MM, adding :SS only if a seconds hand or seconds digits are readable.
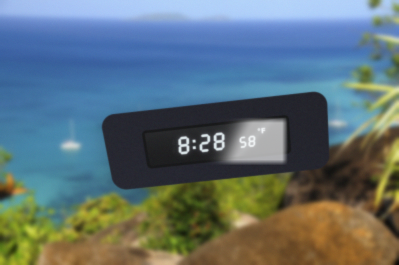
8:28
